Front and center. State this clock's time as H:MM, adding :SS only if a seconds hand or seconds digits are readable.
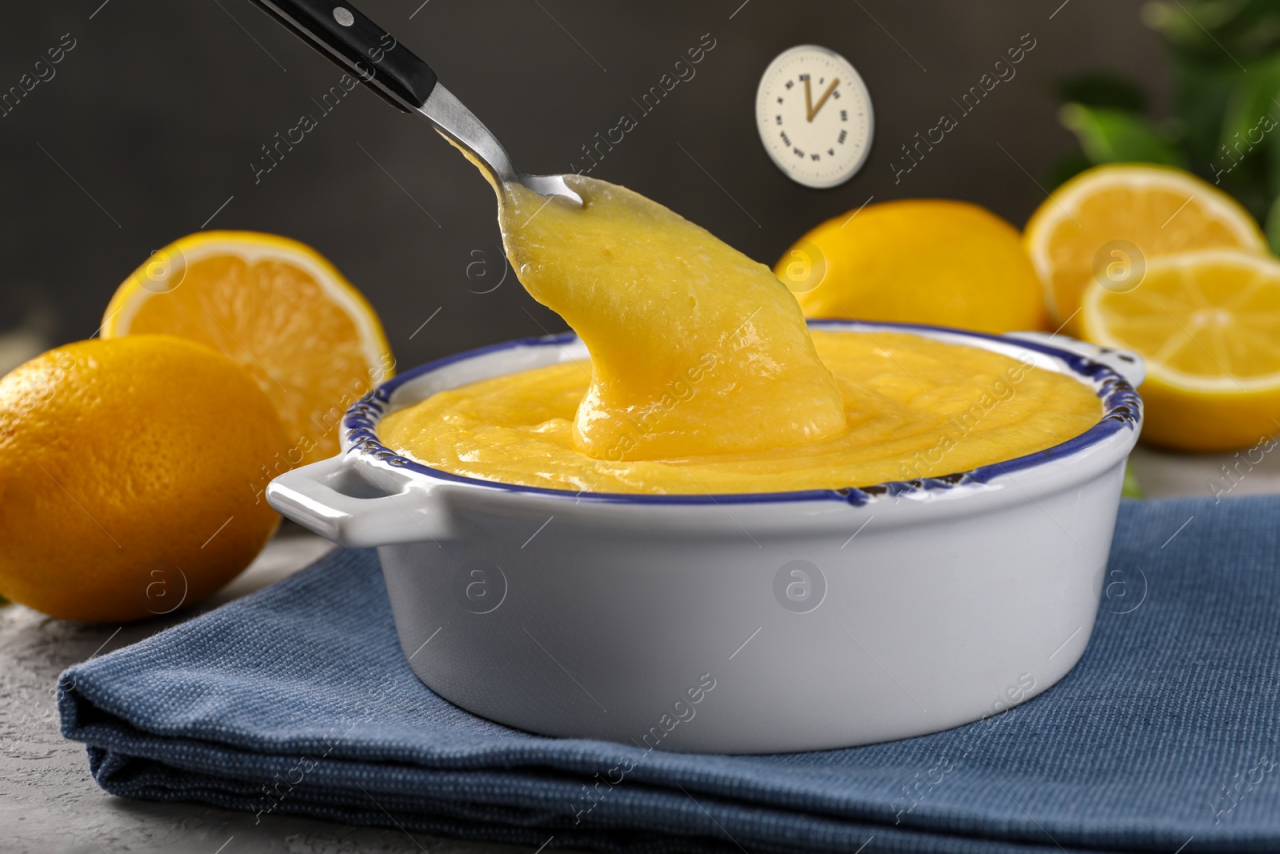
12:08
